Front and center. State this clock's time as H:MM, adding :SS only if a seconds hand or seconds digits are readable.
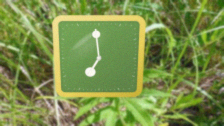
6:59
